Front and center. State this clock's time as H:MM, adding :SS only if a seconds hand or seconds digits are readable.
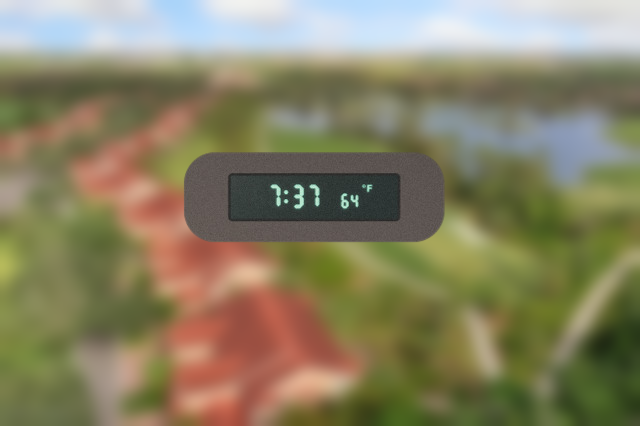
7:37
